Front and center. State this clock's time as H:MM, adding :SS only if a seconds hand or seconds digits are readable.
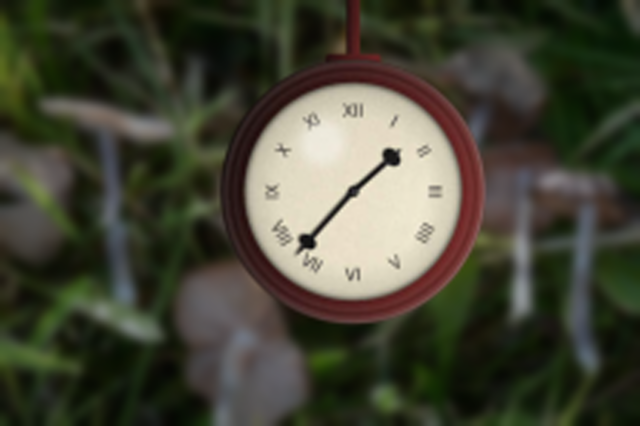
1:37
